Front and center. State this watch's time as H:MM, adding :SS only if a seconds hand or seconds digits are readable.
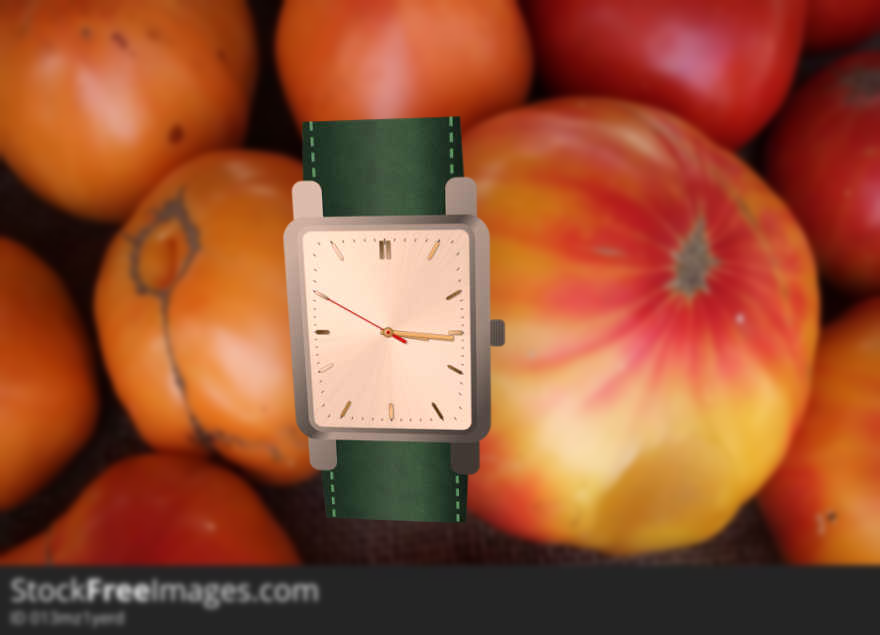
3:15:50
